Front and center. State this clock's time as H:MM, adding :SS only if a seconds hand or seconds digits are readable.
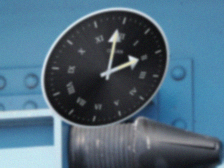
1:59
